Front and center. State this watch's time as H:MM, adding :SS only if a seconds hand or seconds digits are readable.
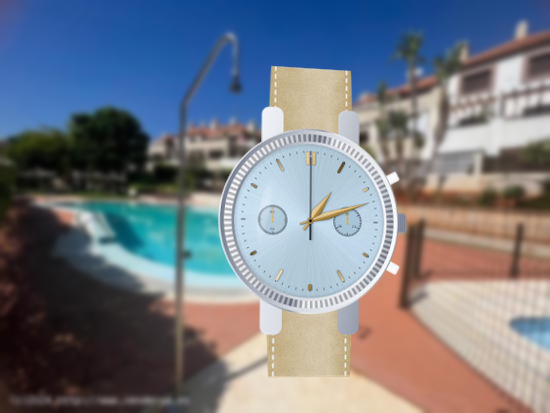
1:12
